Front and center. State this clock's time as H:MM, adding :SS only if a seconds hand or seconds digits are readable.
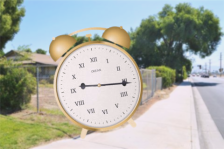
9:16
